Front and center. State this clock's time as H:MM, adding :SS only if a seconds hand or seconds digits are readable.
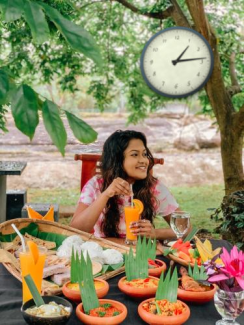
1:14
